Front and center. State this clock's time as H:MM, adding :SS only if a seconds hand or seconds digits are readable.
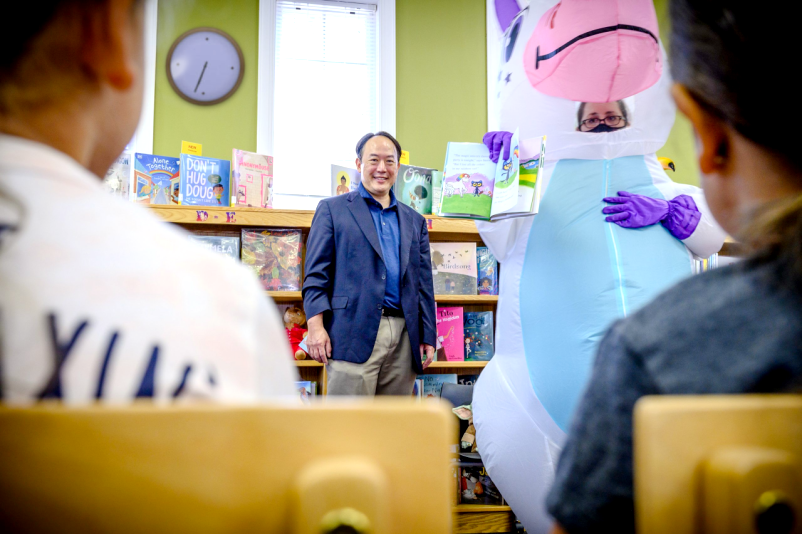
6:33
